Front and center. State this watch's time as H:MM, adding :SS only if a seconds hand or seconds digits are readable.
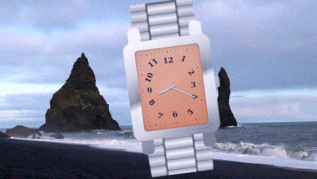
8:20
